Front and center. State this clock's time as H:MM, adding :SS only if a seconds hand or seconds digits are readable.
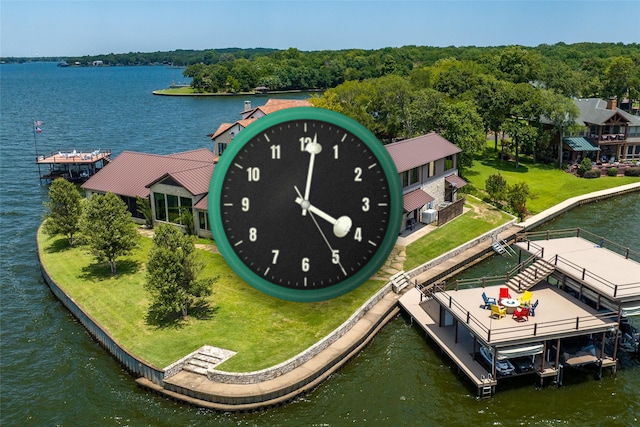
4:01:25
